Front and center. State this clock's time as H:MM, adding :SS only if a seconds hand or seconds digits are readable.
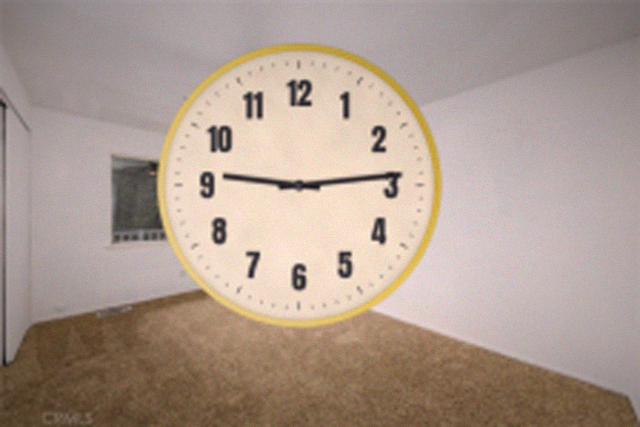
9:14
